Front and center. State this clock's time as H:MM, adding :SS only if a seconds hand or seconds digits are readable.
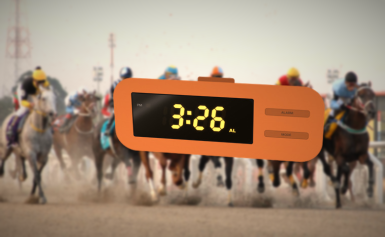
3:26
